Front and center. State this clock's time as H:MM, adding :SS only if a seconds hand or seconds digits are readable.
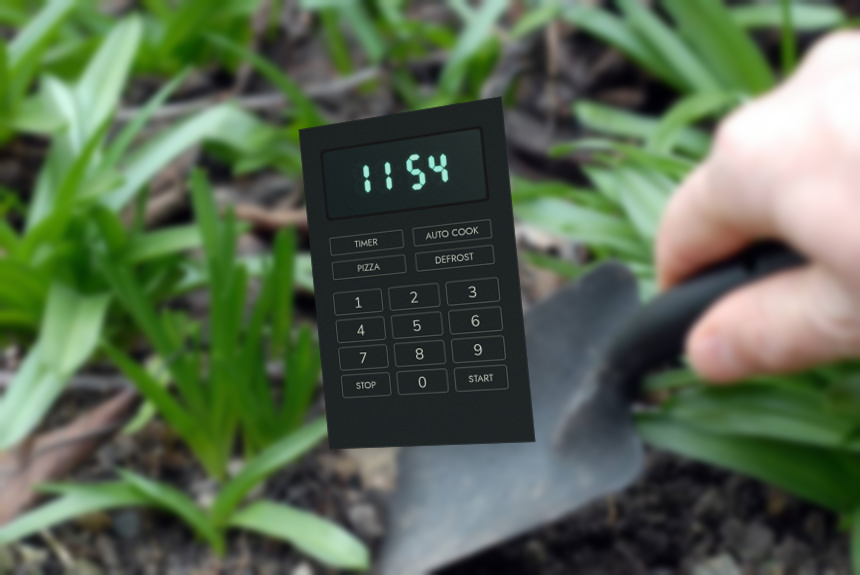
11:54
